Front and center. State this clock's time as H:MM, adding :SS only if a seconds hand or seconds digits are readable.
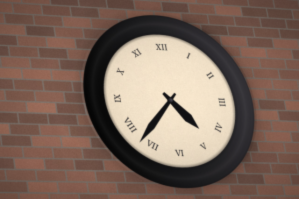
4:37
